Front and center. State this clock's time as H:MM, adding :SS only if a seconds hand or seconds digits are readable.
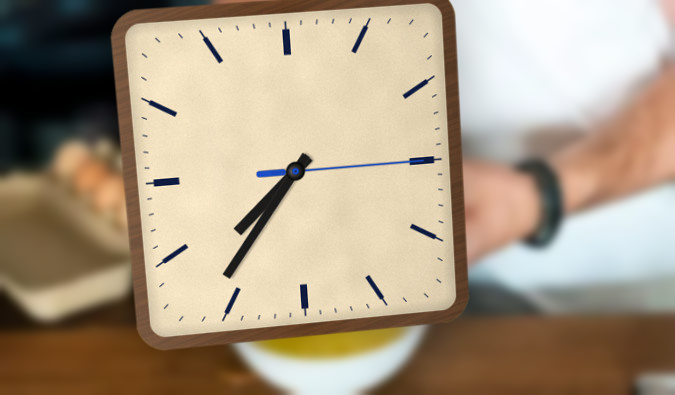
7:36:15
